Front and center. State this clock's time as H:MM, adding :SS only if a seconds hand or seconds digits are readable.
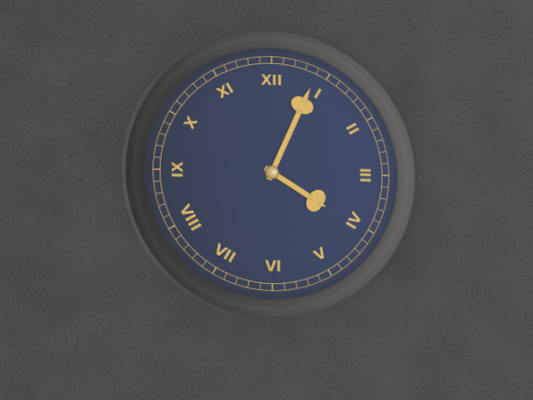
4:04
